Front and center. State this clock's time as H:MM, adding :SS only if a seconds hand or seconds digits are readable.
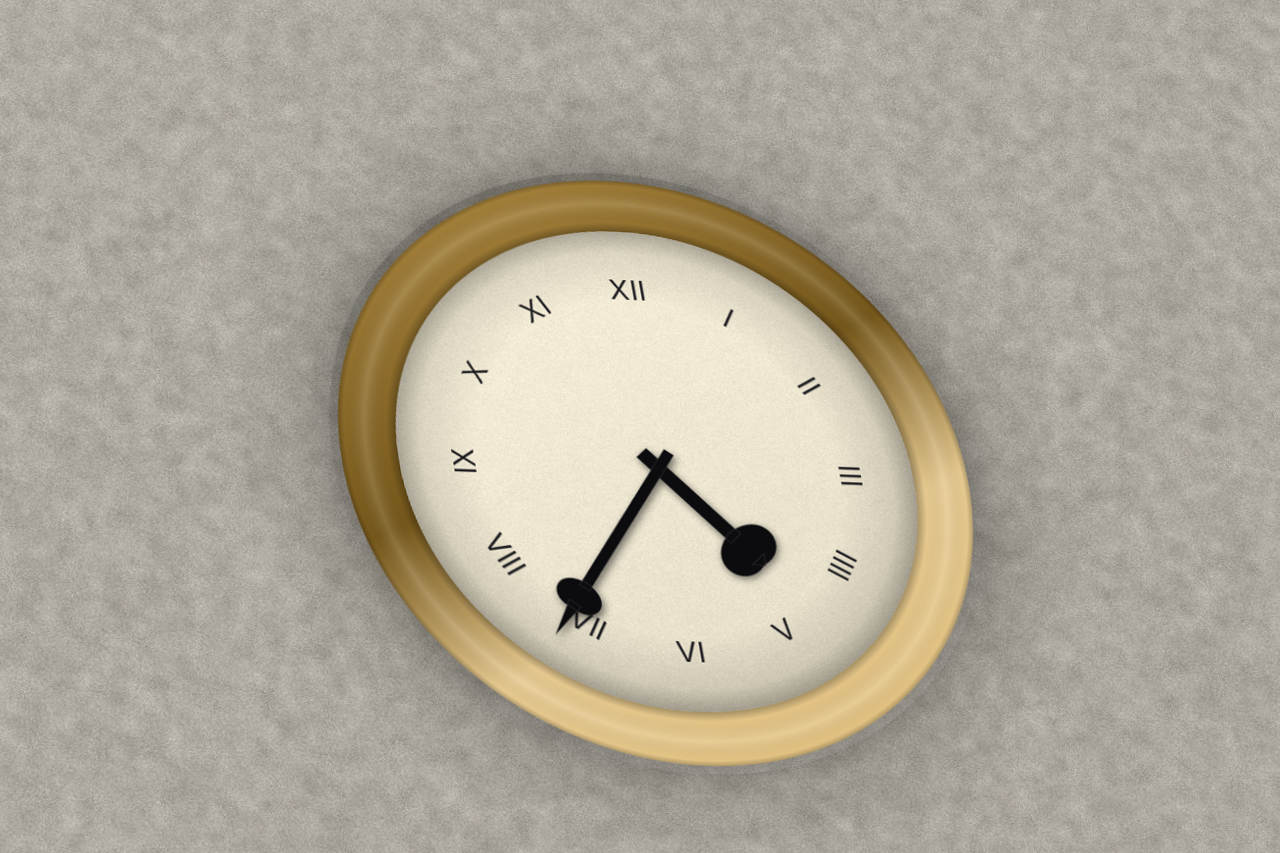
4:36
